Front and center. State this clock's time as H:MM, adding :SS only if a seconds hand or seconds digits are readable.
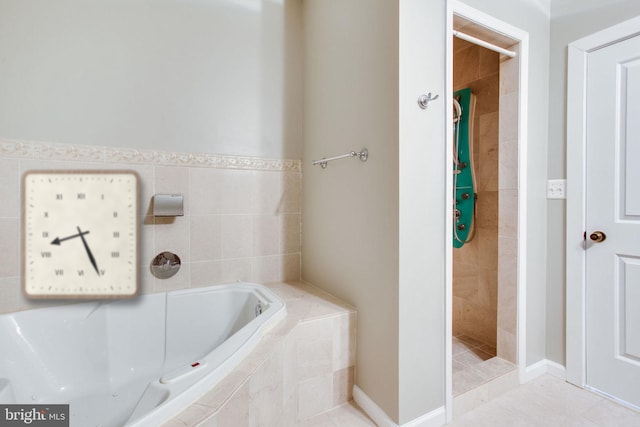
8:26
